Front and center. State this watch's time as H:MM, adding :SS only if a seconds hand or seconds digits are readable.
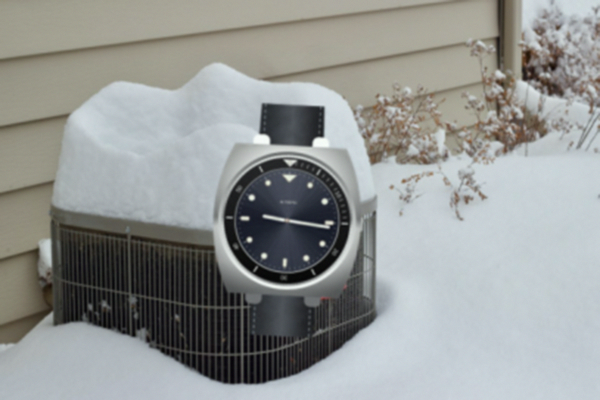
9:16
